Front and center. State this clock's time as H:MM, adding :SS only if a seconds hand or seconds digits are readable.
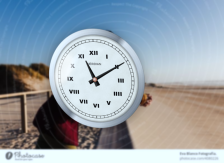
11:10
